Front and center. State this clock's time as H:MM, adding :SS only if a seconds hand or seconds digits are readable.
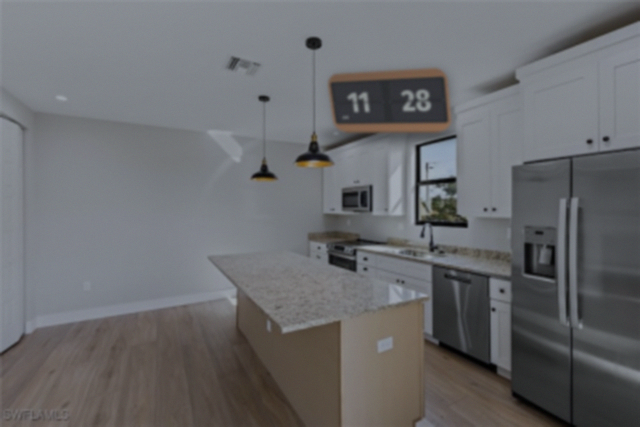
11:28
